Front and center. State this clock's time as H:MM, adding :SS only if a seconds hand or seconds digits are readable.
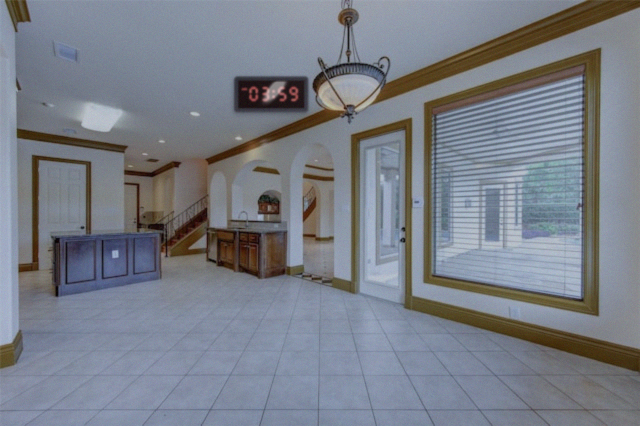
3:59
